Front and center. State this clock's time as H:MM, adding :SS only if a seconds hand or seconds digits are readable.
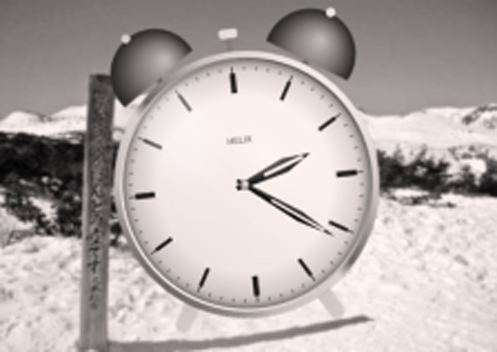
2:21
